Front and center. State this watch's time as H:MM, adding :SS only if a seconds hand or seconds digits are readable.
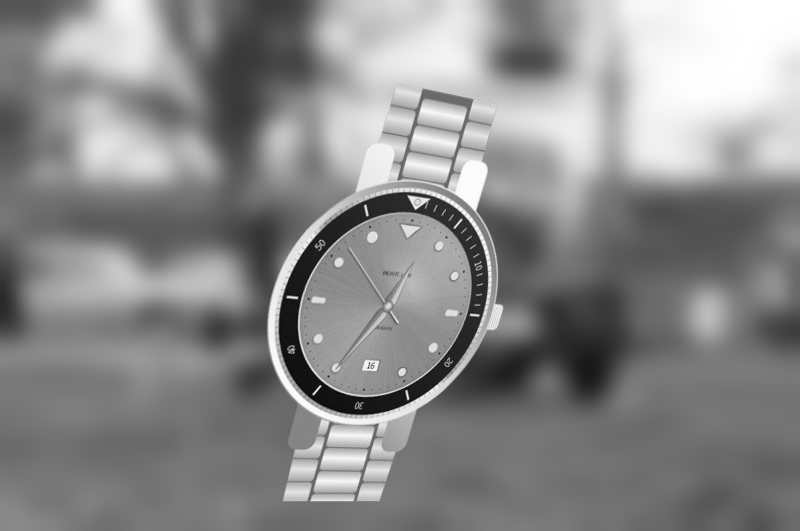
12:34:52
